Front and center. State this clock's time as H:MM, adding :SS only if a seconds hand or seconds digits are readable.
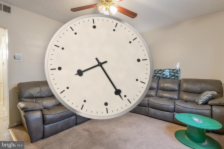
8:26
